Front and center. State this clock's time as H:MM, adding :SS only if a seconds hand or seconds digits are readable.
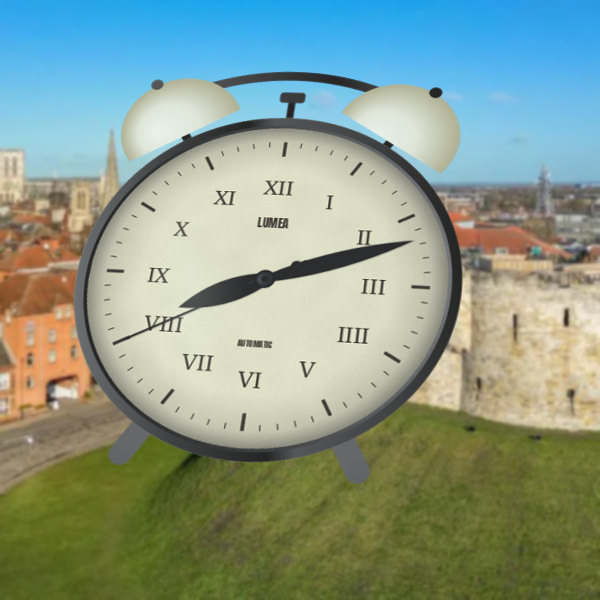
8:11:40
